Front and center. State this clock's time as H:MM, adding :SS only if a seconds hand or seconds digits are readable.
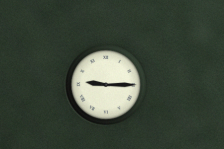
9:15
